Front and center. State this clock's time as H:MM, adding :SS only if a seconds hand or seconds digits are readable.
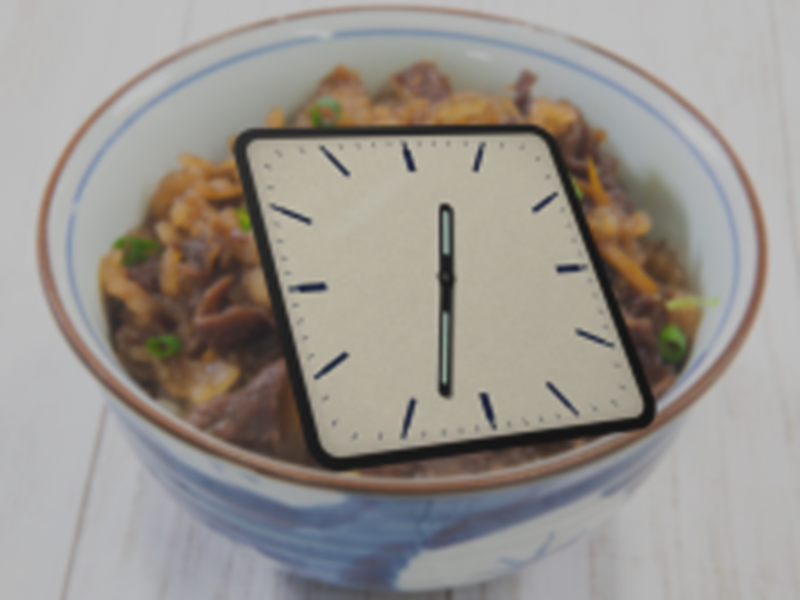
12:33
